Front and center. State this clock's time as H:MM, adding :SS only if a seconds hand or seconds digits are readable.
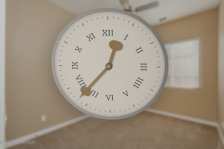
12:37
